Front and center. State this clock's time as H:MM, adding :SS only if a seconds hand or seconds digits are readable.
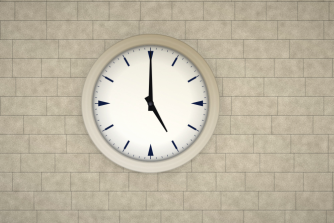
5:00
